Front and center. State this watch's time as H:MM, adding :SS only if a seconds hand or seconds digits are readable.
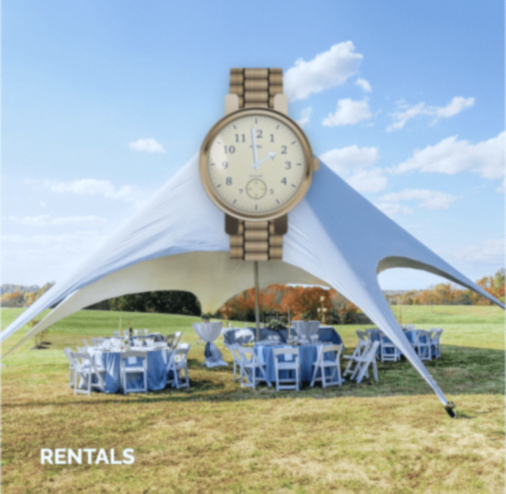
1:59
